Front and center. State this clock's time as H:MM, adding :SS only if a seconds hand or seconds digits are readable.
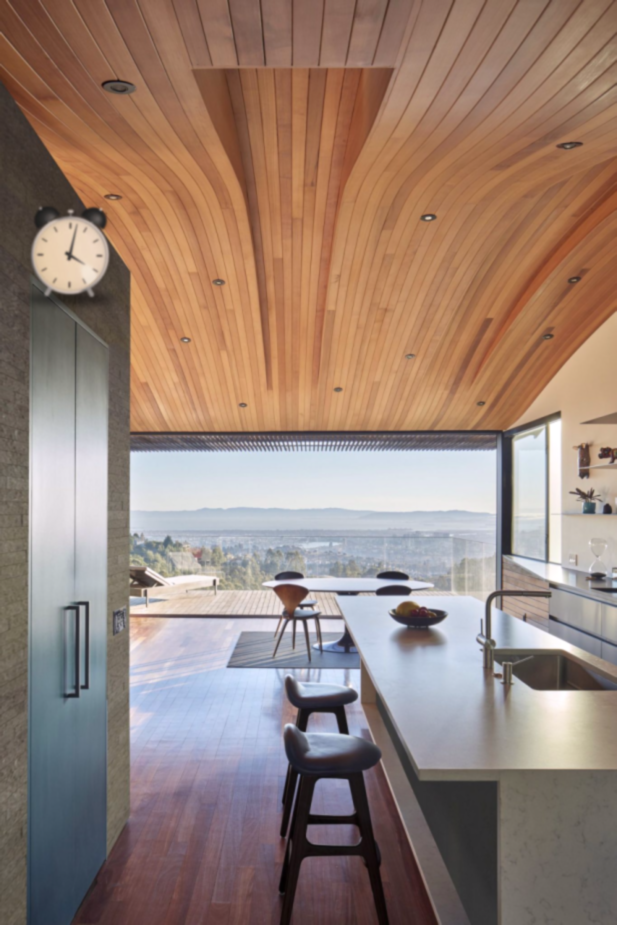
4:02
